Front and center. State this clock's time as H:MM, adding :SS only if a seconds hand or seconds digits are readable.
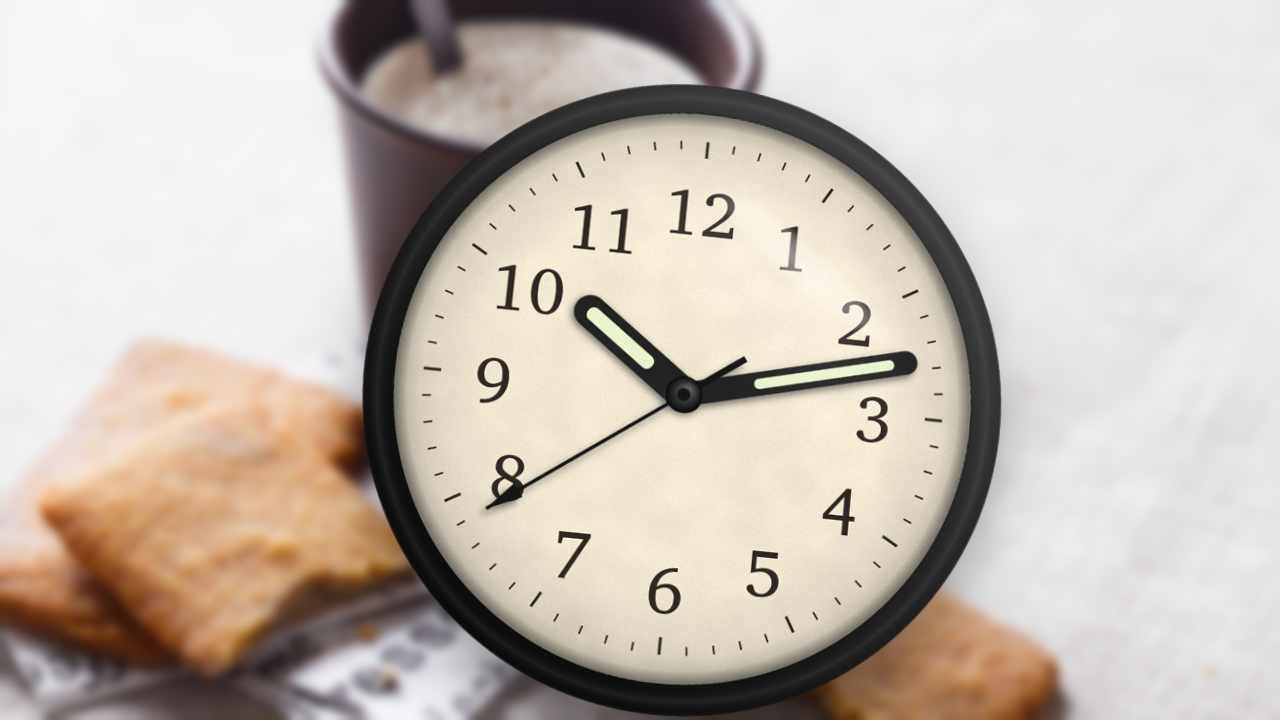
10:12:39
